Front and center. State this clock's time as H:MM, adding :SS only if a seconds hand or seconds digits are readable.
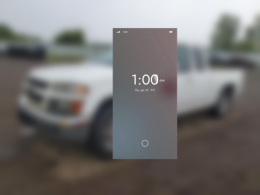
1:00
